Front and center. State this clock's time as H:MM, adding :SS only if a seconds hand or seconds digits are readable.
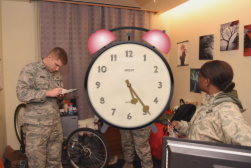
5:24
